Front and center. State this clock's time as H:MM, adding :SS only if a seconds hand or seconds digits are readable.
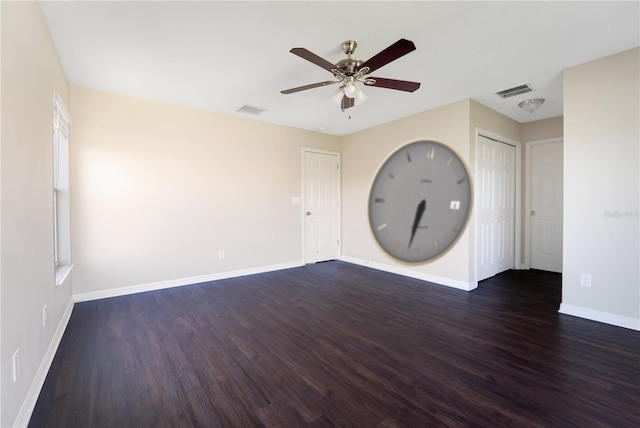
6:32
